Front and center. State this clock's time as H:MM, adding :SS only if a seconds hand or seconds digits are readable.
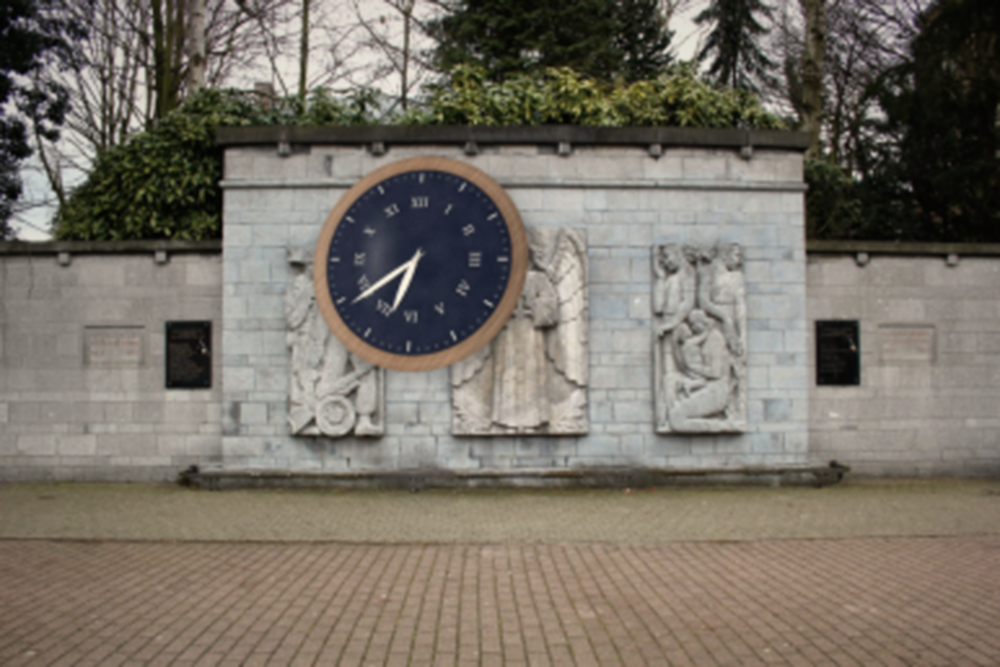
6:39
